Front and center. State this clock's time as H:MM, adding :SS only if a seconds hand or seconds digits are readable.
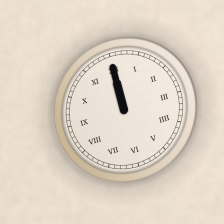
12:00
